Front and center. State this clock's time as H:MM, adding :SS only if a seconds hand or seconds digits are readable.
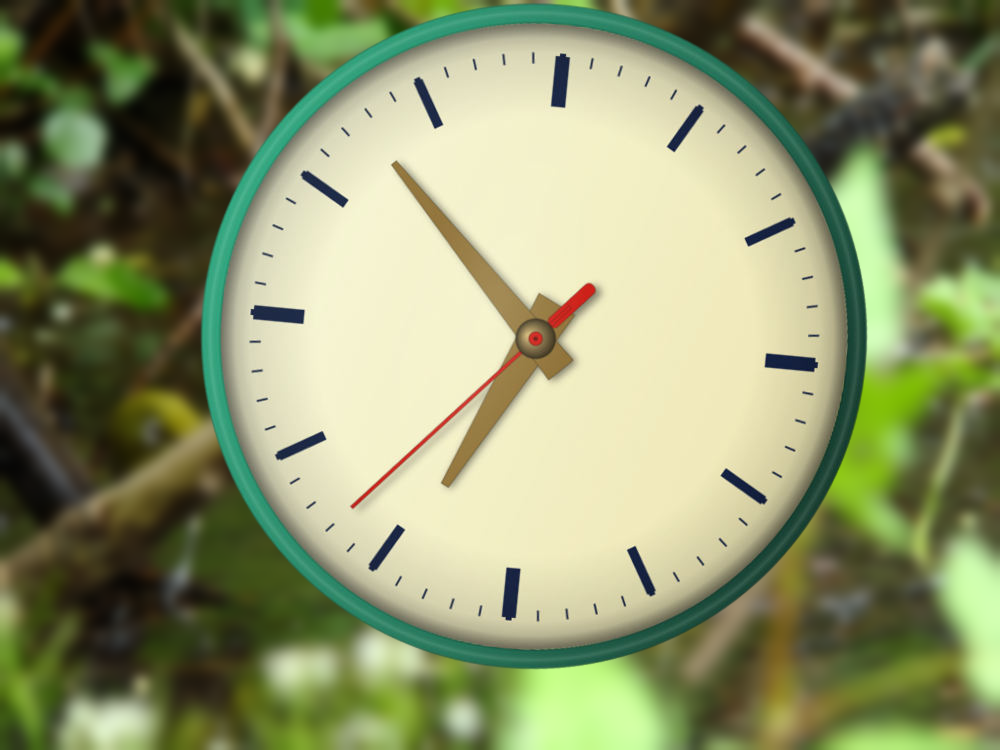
6:52:37
